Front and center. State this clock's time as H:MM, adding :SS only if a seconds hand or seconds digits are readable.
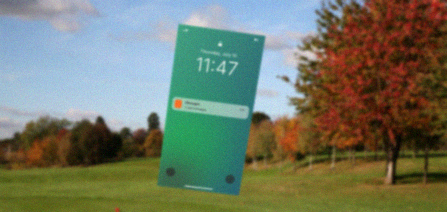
11:47
